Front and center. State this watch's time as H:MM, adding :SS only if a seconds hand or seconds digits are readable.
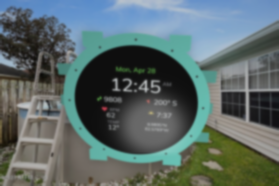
12:45
